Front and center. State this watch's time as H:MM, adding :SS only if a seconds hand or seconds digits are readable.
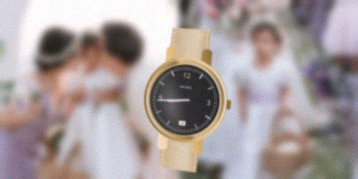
8:44
